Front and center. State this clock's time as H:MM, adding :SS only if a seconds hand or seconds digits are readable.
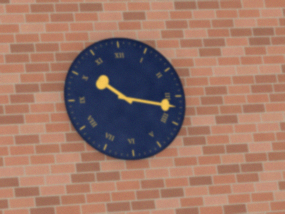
10:17
